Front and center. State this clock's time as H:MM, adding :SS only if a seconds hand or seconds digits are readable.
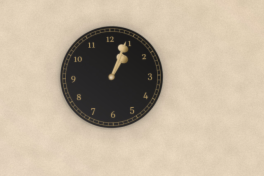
1:04
